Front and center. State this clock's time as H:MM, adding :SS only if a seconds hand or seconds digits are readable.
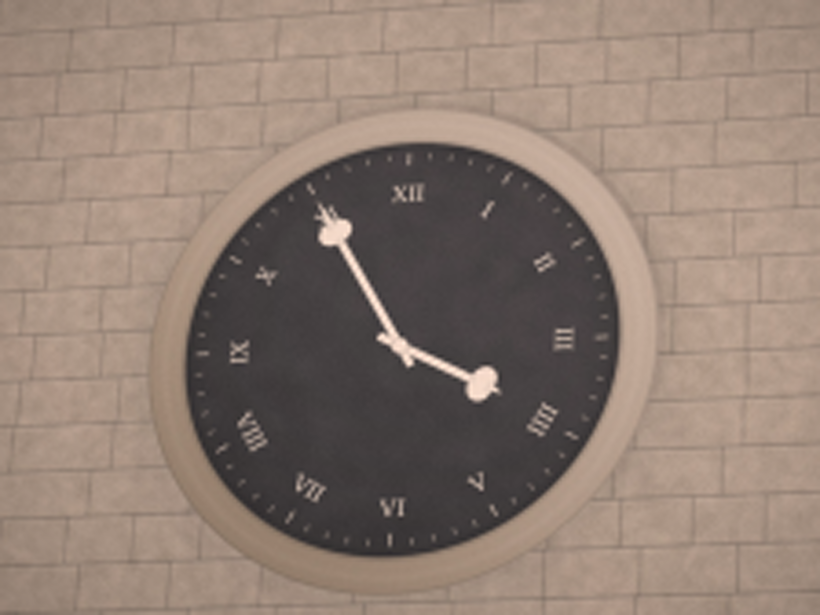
3:55
